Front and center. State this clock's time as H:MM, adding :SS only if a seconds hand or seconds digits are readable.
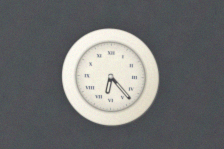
6:23
